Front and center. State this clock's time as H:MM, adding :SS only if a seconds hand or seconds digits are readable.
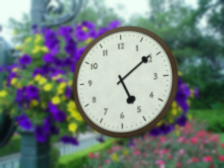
5:09
